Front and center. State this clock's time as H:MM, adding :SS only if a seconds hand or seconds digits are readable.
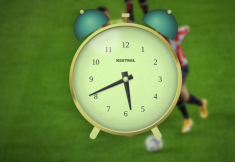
5:41
